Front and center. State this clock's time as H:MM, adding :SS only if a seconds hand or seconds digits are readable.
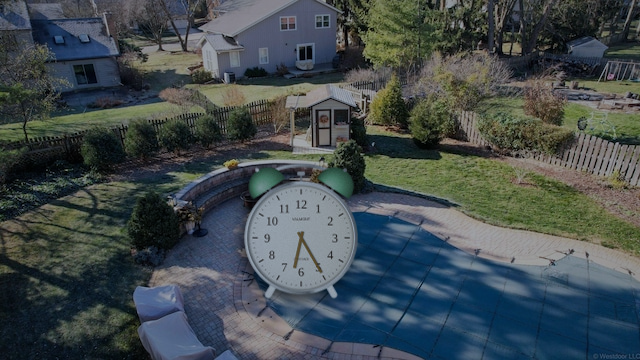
6:25
